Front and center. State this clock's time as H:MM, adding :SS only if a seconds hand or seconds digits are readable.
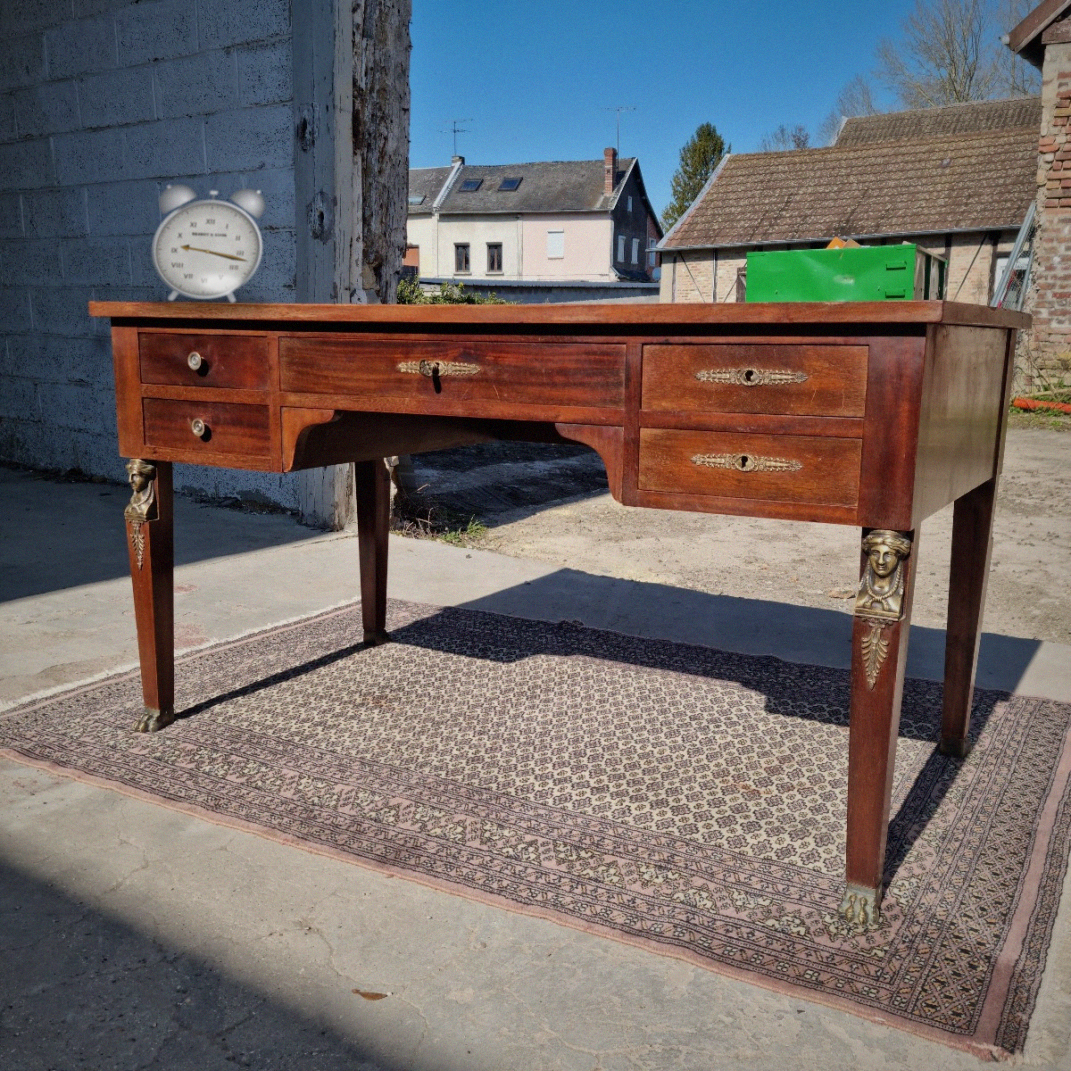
9:17
